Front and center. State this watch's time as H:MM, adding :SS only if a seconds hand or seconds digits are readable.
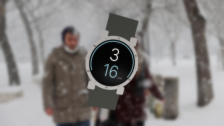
3:16
